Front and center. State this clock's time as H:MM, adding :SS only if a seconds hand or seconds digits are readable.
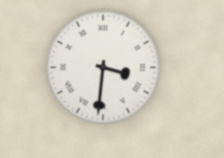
3:31
